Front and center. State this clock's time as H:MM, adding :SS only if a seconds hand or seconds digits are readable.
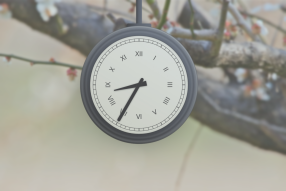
8:35
